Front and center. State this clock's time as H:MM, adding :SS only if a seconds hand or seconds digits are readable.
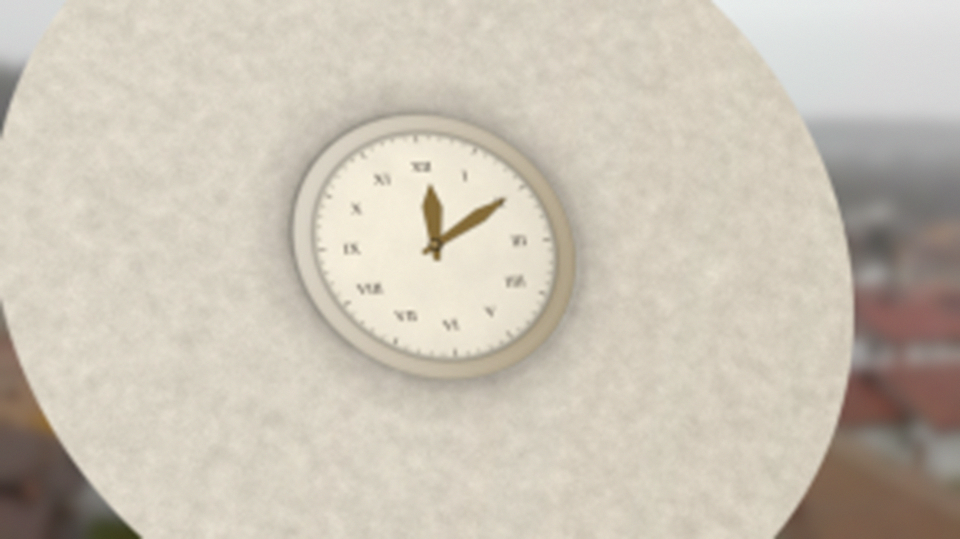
12:10
